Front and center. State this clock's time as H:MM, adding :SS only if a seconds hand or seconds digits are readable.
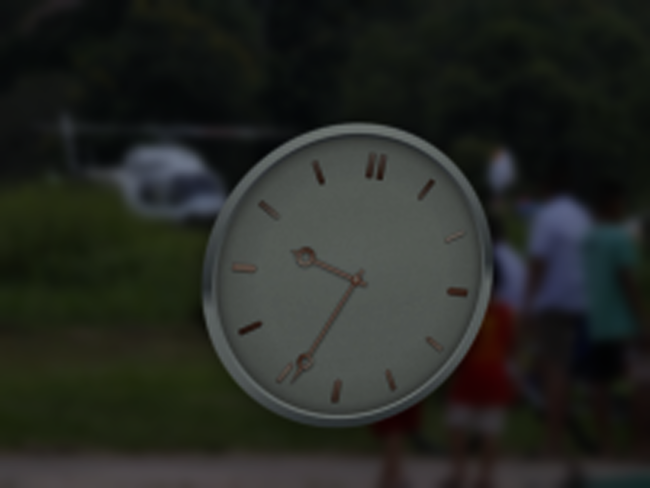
9:34
